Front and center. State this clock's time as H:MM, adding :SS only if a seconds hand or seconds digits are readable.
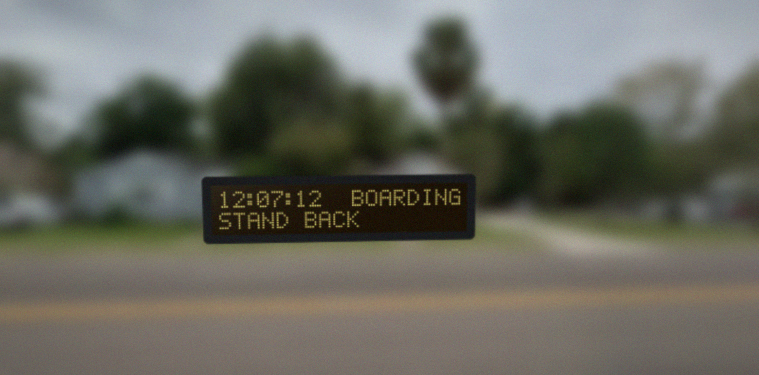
12:07:12
